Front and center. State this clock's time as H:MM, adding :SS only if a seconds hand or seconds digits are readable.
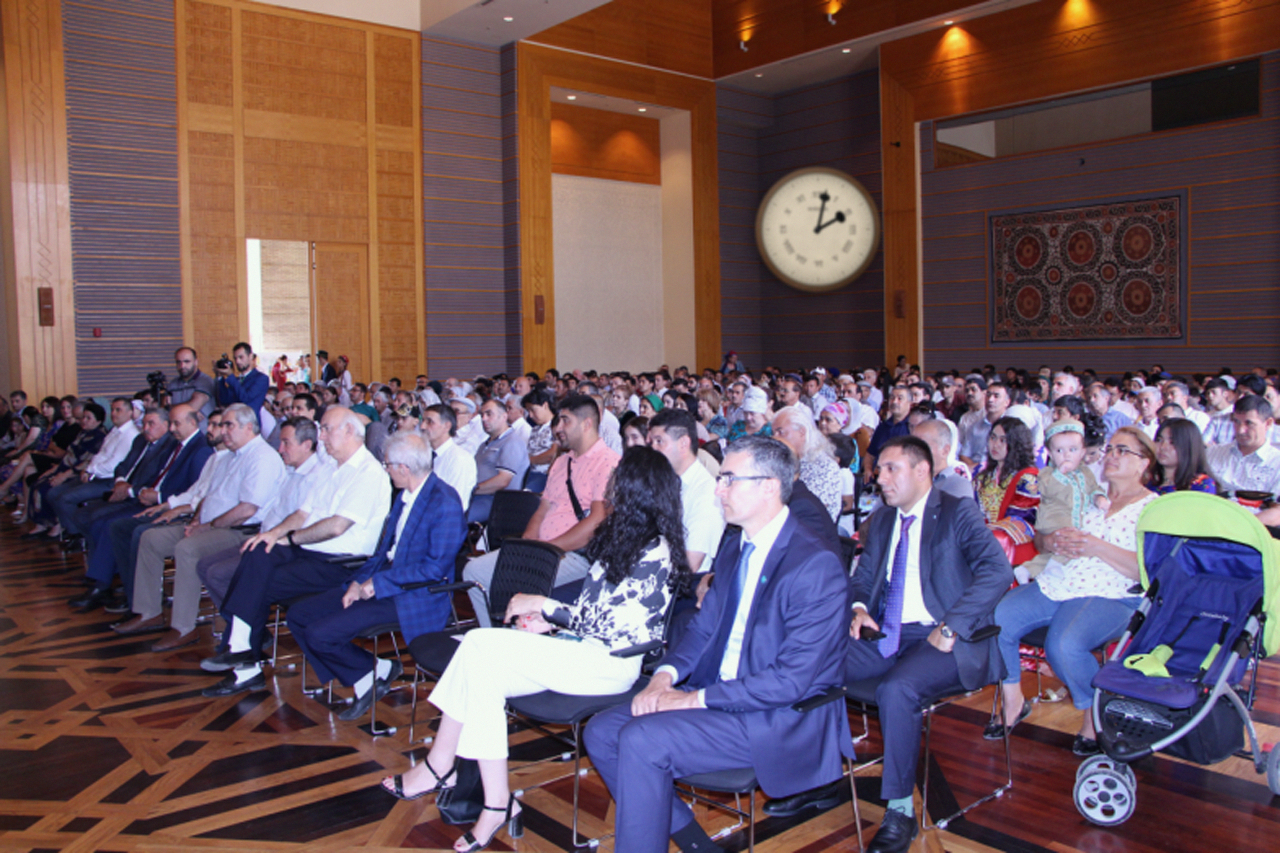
2:02
